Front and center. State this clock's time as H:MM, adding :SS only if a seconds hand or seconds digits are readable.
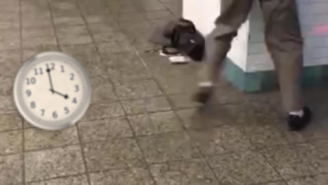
3:59
